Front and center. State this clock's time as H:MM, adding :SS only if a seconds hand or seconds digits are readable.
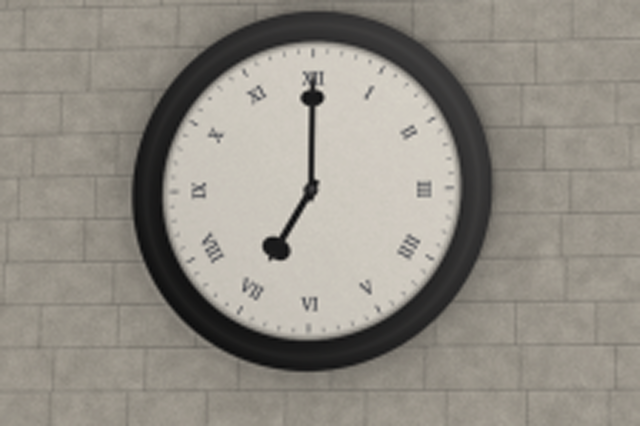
7:00
